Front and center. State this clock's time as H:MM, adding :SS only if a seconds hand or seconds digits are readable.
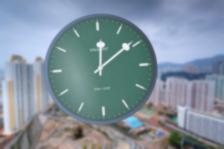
12:09
